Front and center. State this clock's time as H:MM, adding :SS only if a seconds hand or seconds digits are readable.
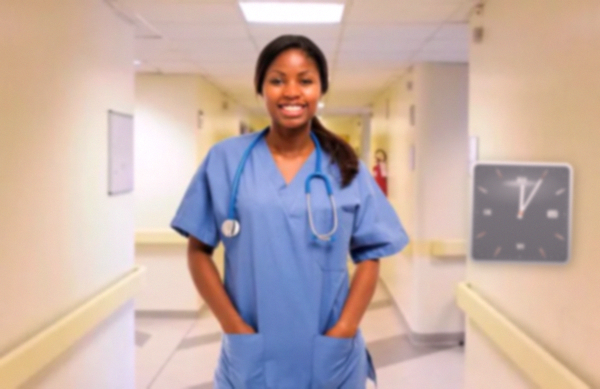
12:05
